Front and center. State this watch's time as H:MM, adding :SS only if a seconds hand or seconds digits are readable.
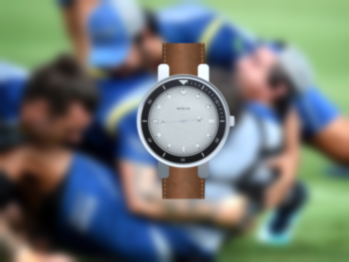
2:44
